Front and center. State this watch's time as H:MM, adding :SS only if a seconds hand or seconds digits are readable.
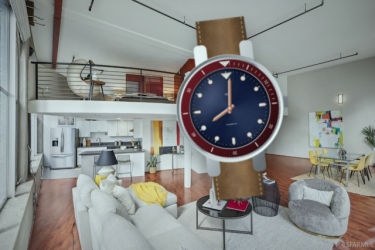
8:01
